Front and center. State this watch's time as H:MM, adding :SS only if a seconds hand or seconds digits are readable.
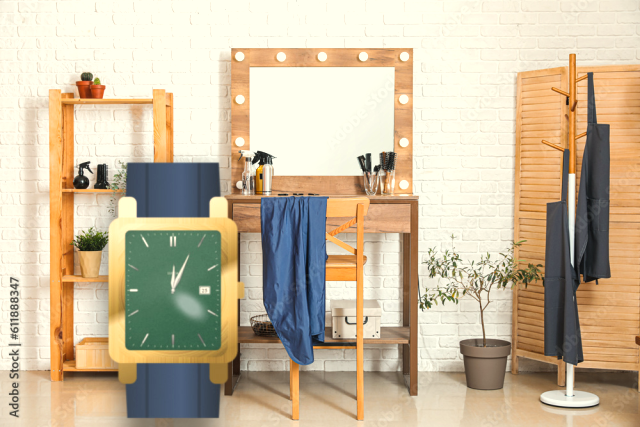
12:04
